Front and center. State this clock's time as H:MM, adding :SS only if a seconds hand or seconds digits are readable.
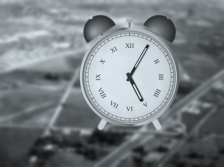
5:05
